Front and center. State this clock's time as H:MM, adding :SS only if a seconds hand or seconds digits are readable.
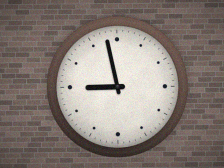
8:58
